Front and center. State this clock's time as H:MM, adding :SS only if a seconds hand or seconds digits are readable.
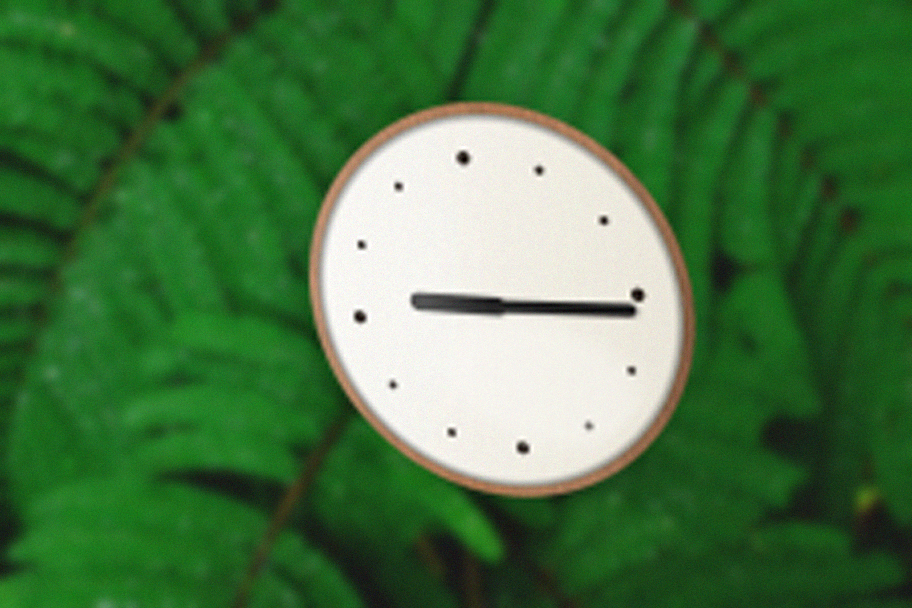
9:16
